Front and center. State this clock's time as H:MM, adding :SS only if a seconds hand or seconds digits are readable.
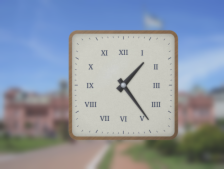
1:24
